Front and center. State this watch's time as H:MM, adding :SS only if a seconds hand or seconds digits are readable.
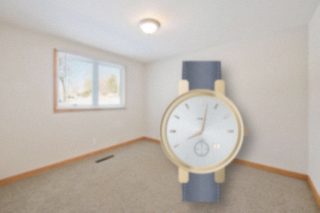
8:02
